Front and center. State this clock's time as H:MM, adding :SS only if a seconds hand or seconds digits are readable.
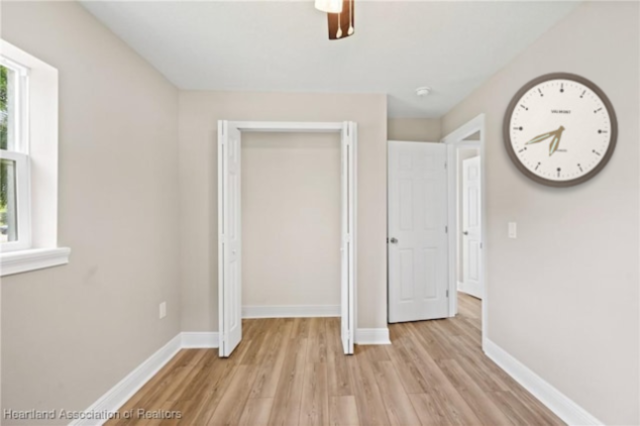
6:41
